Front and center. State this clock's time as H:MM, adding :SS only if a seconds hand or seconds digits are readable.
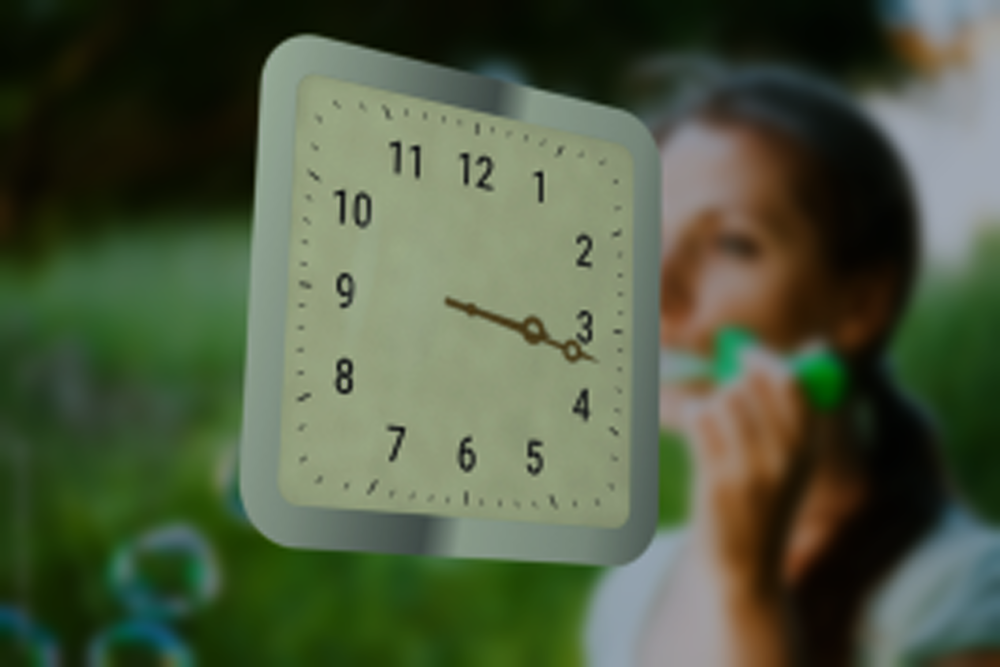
3:17
